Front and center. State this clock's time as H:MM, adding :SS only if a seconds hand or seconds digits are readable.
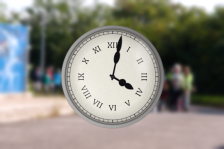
4:02
